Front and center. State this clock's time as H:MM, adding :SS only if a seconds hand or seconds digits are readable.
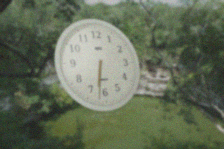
6:32
